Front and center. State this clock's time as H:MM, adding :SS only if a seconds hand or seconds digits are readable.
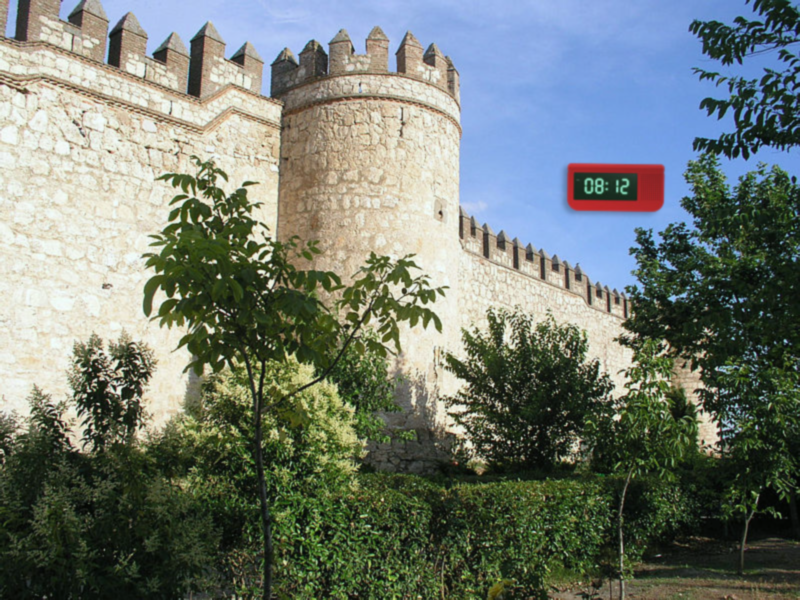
8:12
